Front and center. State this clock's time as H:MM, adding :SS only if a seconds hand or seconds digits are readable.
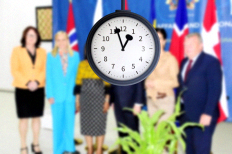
12:57
